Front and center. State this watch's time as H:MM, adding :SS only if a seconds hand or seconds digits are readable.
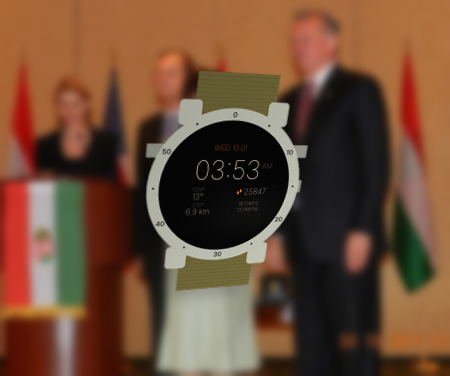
3:53
